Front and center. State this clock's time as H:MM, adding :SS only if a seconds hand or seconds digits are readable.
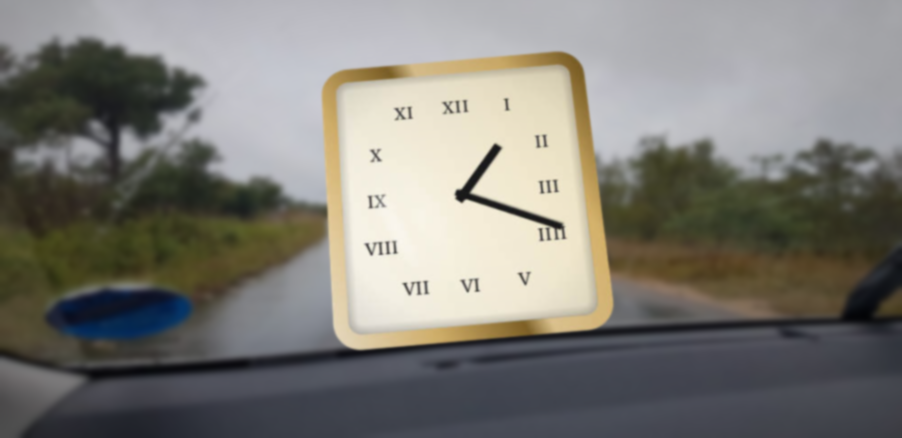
1:19
